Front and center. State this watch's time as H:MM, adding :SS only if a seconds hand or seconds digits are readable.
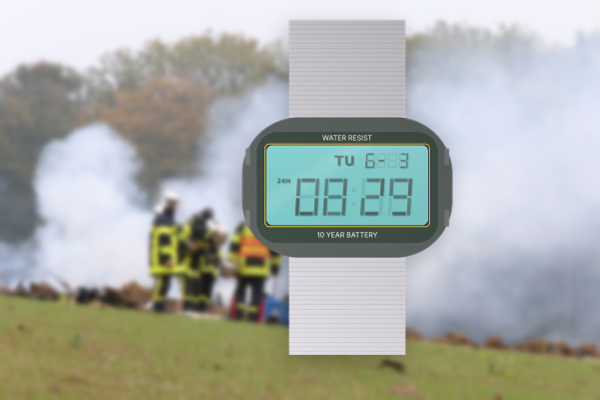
8:29
